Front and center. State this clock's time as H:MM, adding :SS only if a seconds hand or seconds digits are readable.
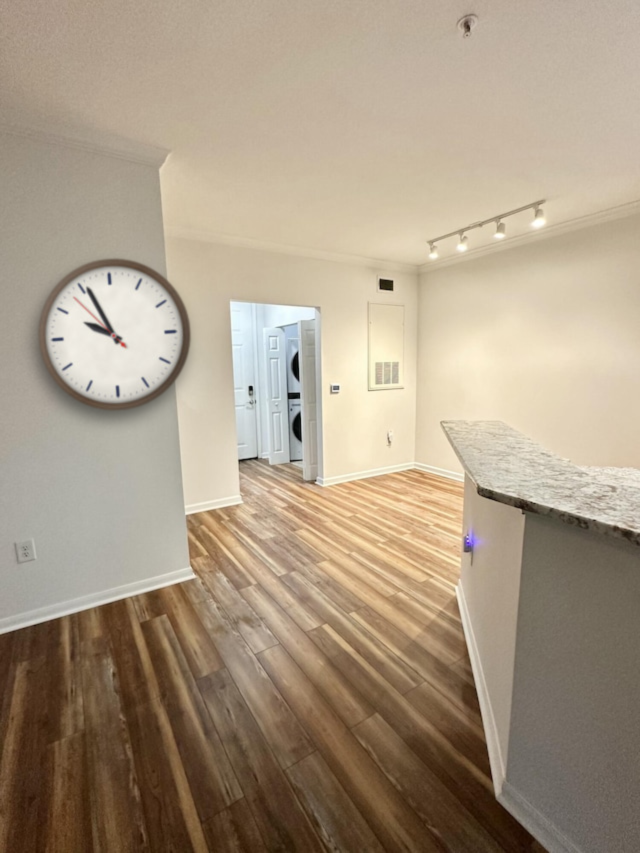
9:55:53
